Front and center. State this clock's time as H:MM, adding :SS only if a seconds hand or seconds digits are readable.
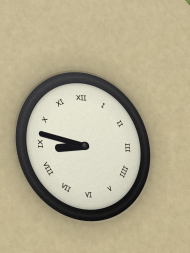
8:47
